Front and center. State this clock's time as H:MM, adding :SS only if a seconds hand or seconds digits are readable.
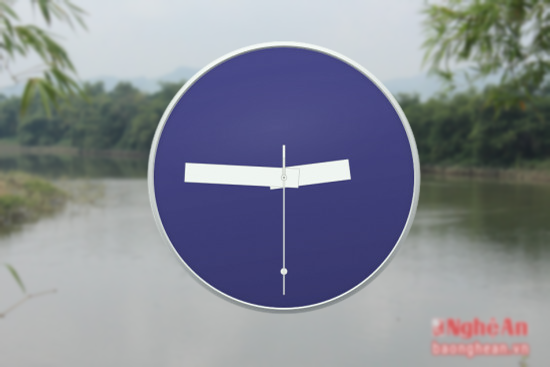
2:45:30
